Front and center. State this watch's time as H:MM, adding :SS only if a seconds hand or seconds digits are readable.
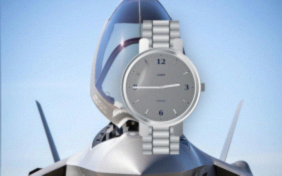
2:45
